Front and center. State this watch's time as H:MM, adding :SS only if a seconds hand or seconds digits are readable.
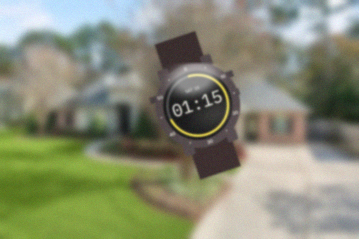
1:15
